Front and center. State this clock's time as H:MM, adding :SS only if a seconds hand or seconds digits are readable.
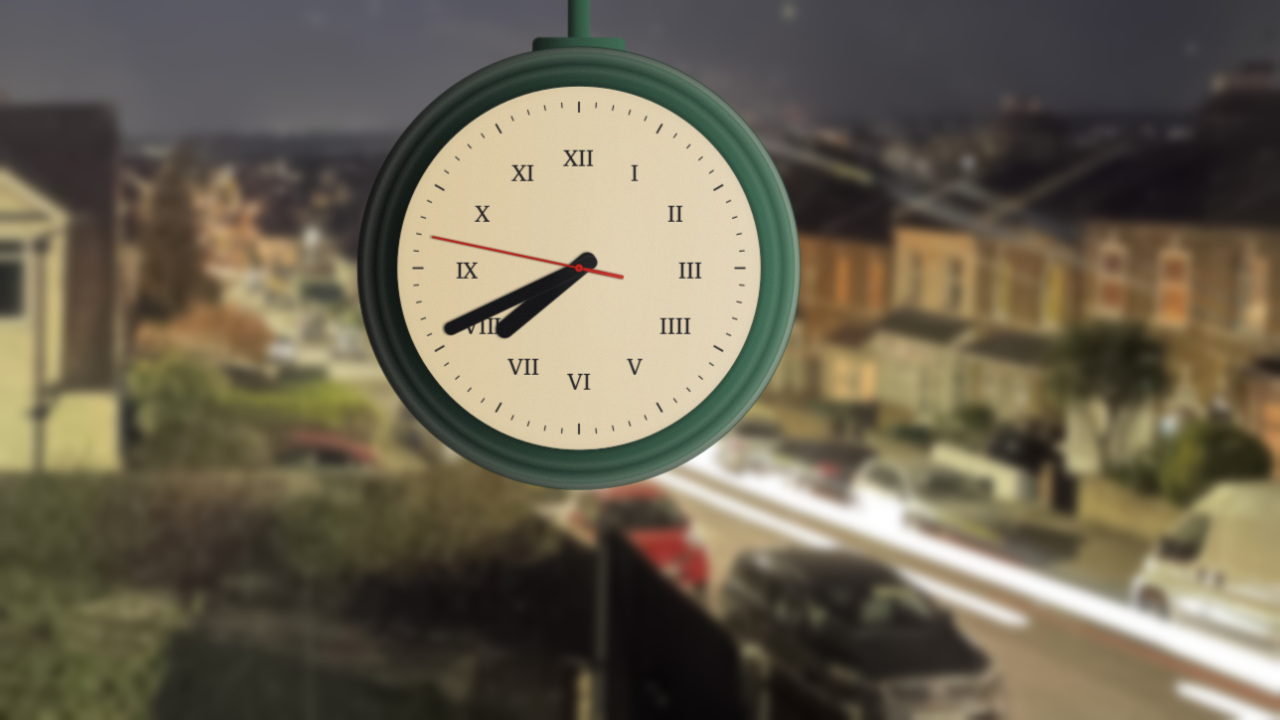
7:40:47
